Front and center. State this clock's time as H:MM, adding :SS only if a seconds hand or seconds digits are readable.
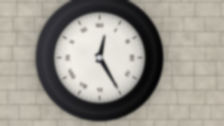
12:25
